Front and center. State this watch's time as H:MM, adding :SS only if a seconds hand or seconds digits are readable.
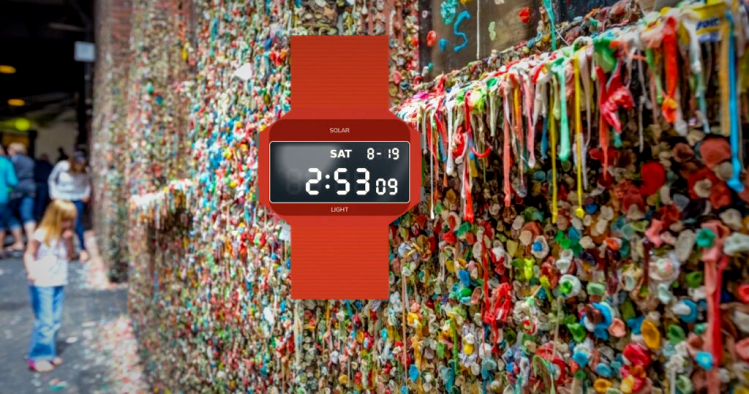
2:53:09
